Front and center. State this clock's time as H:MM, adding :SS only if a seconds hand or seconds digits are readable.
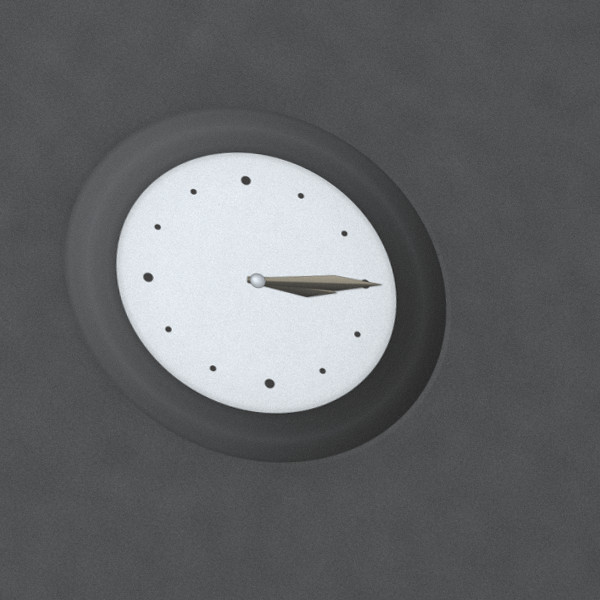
3:15
